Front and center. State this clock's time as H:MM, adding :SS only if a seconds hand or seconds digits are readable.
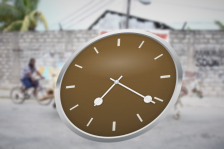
7:21
